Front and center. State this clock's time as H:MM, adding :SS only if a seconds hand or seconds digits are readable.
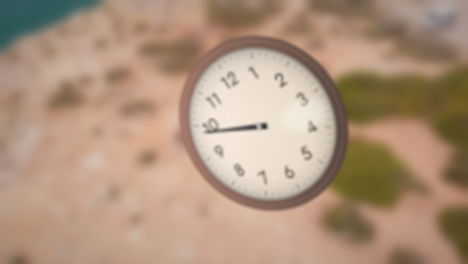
9:49
